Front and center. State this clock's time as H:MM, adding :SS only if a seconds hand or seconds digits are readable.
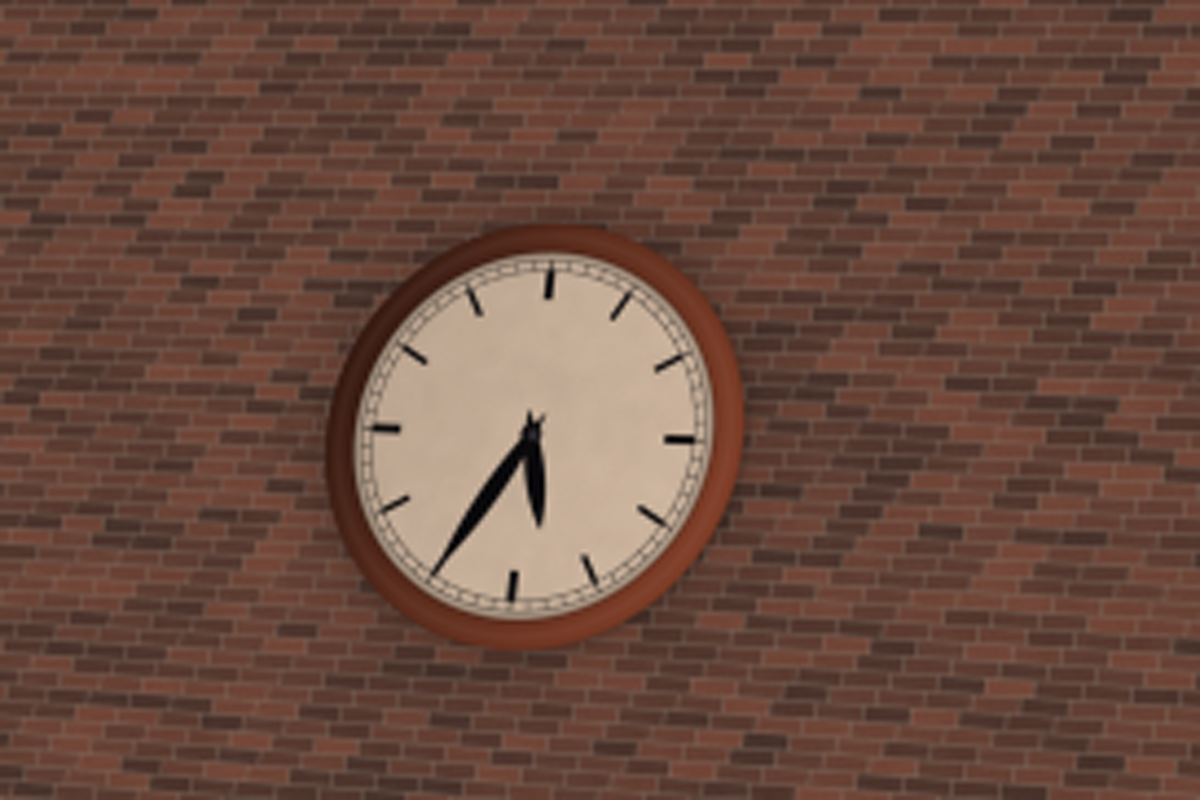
5:35
